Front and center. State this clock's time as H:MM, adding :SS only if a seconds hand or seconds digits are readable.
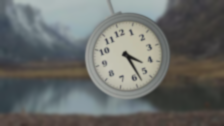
4:28
